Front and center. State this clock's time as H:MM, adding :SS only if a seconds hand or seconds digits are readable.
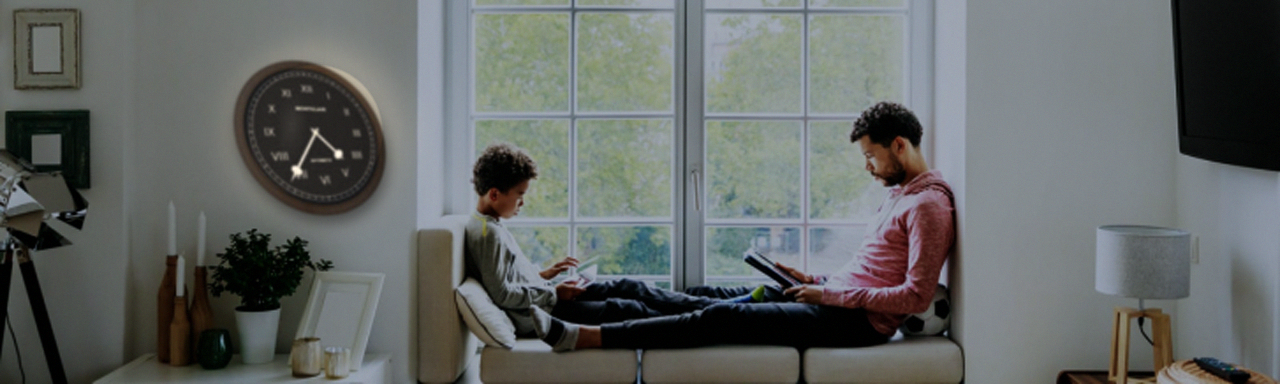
4:36
